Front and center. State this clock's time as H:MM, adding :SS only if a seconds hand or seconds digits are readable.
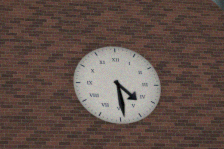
4:29
